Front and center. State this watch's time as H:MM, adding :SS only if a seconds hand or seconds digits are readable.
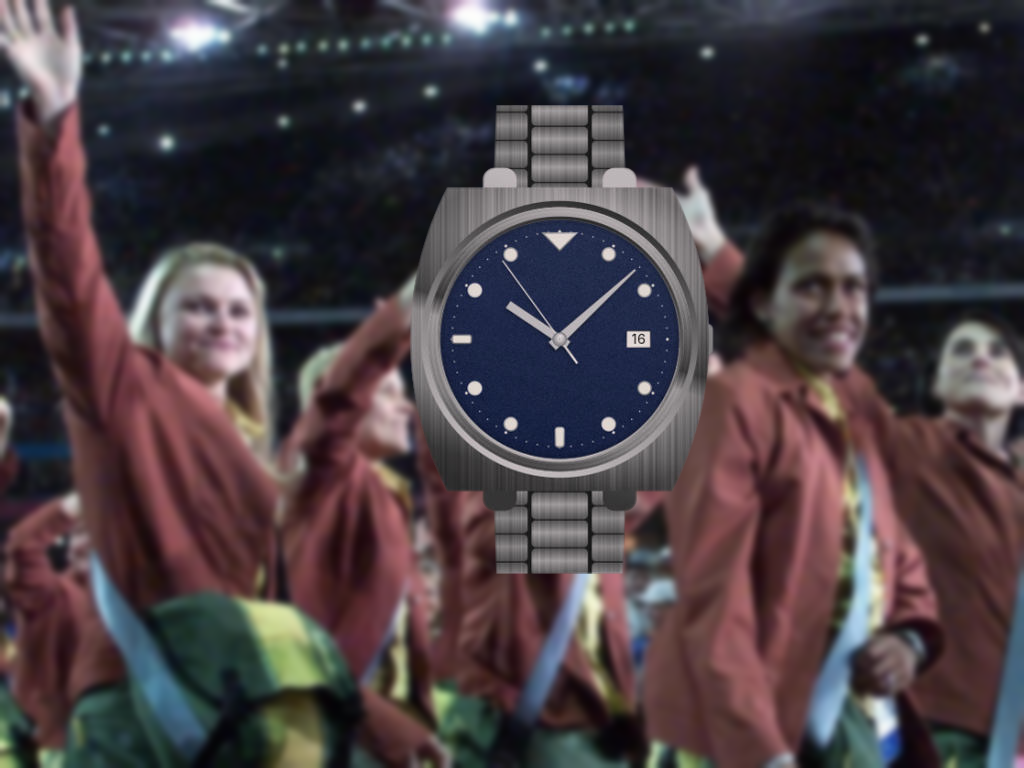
10:07:54
